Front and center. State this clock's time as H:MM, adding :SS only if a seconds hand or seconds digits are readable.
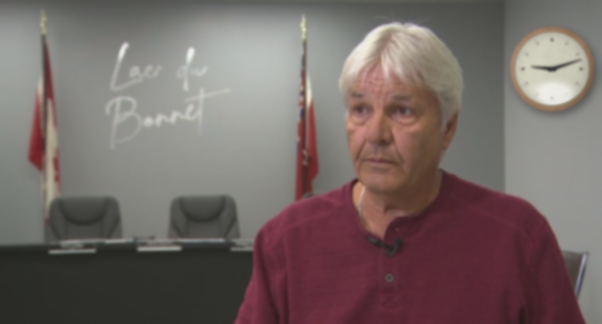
9:12
